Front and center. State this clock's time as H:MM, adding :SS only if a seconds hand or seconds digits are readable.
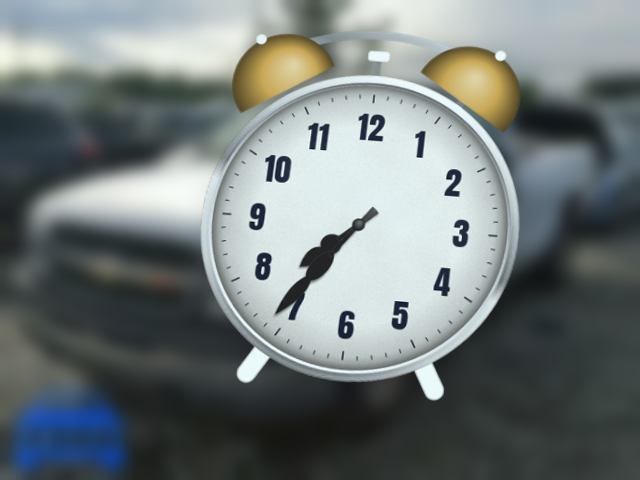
7:36
